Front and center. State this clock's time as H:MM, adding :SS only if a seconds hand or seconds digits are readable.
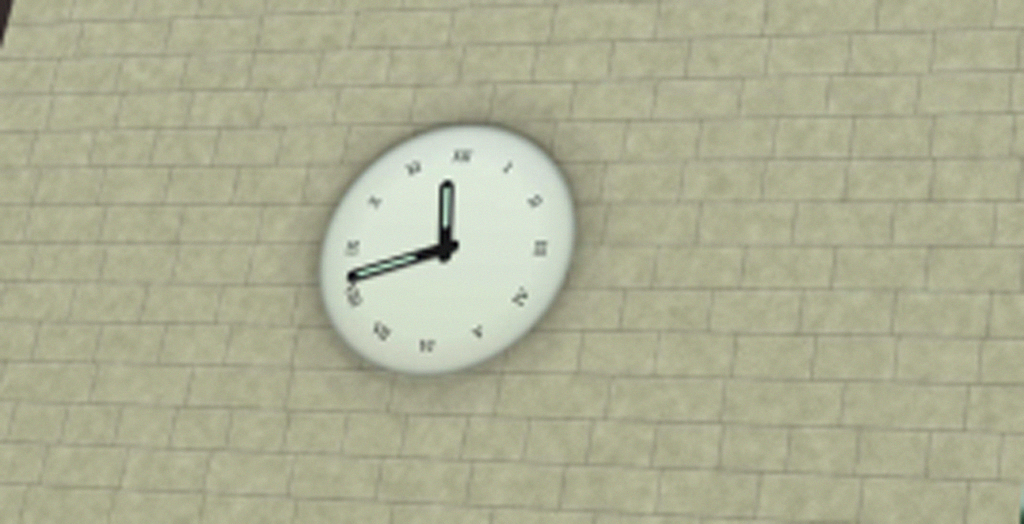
11:42
